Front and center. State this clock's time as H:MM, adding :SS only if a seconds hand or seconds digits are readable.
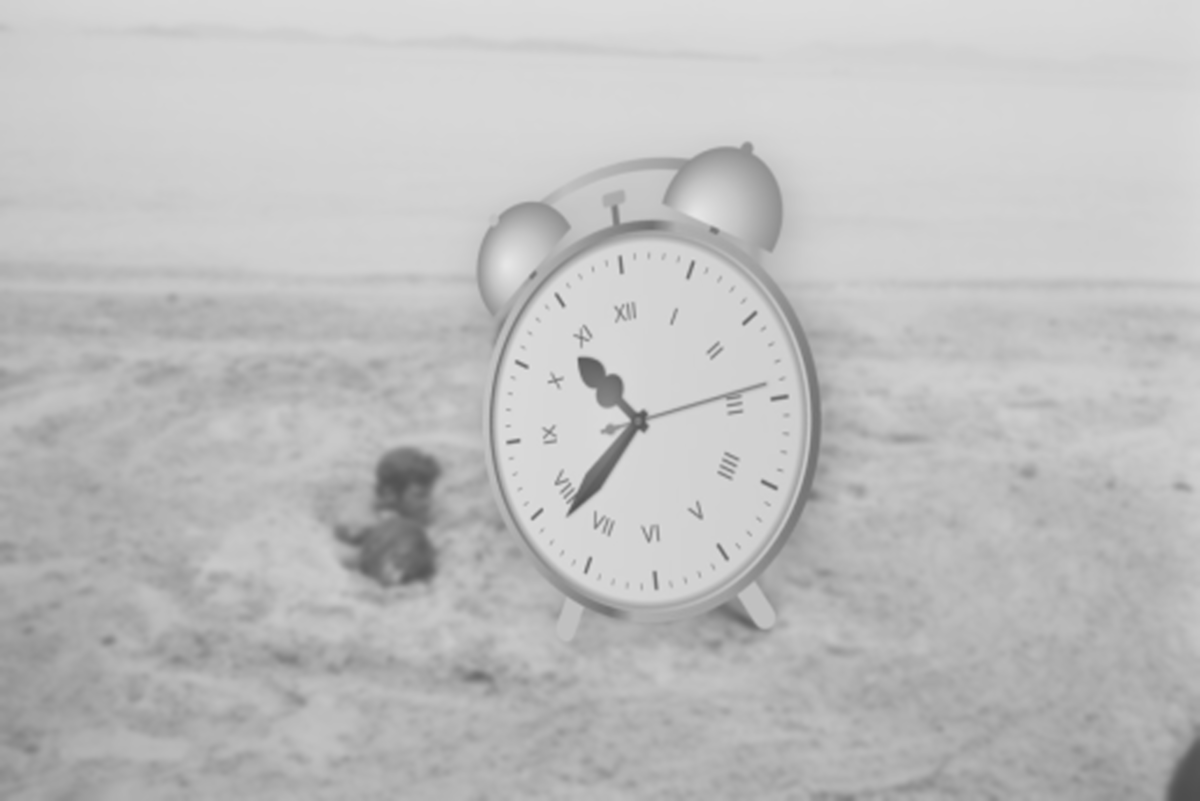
10:38:14
